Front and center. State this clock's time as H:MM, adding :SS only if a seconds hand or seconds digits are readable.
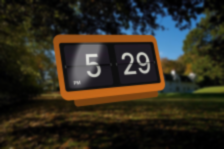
5:29
